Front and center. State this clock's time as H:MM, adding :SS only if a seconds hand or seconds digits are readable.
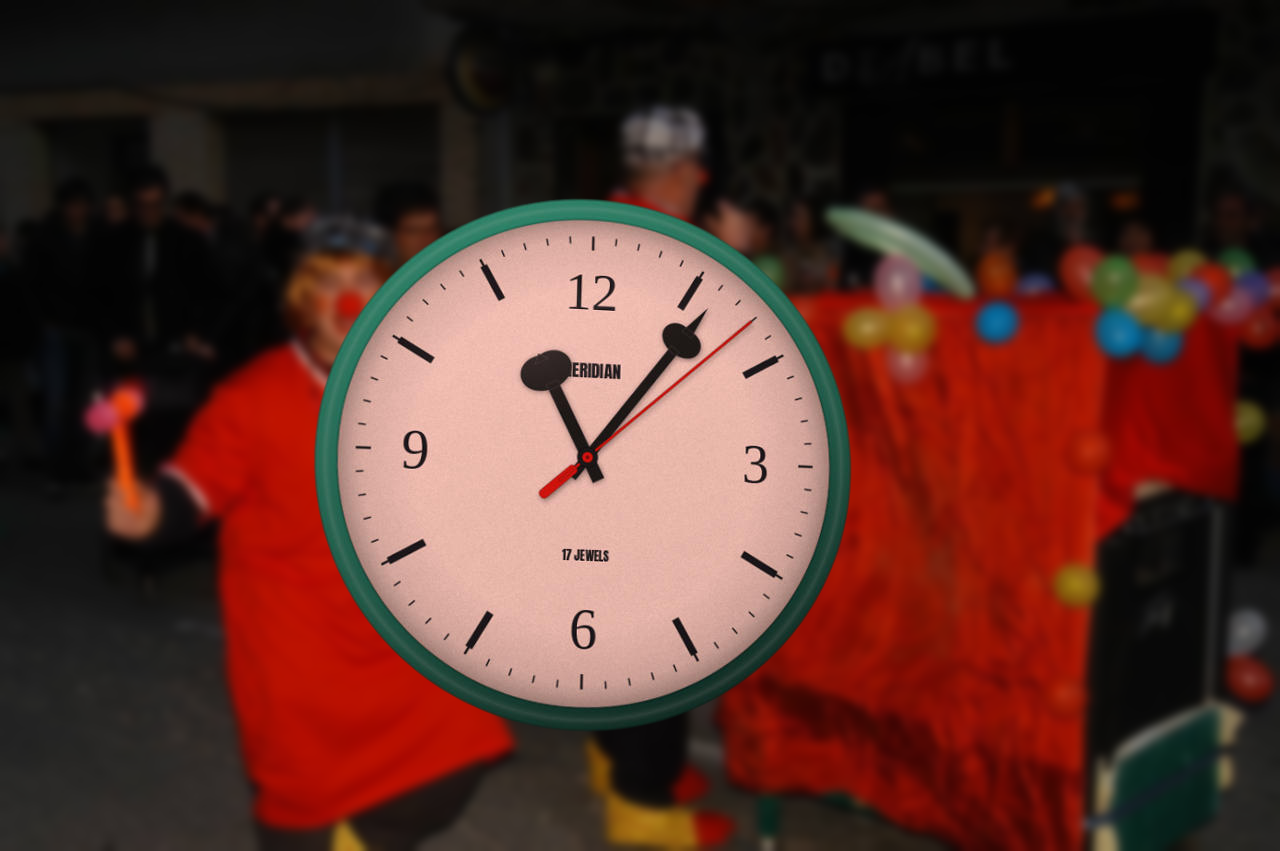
11:06:08
